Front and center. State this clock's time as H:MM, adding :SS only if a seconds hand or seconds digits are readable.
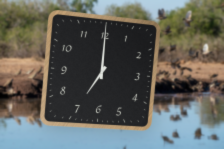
7:00
